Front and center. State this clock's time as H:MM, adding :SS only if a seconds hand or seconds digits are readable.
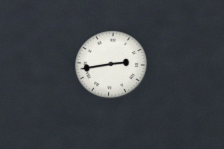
2:43
